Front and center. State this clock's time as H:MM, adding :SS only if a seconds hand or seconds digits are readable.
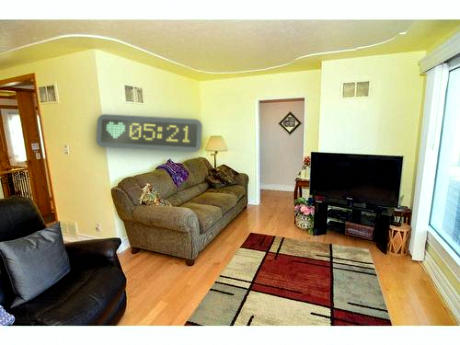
5:21
